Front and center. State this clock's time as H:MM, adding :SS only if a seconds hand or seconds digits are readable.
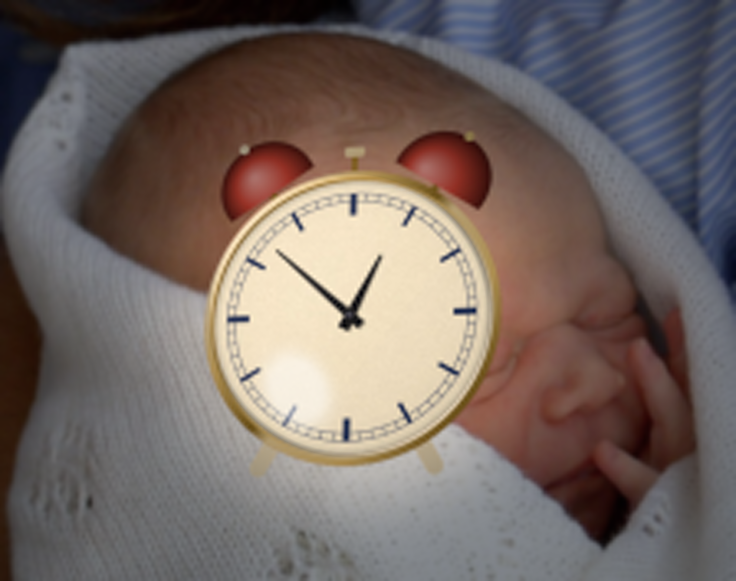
12:52
